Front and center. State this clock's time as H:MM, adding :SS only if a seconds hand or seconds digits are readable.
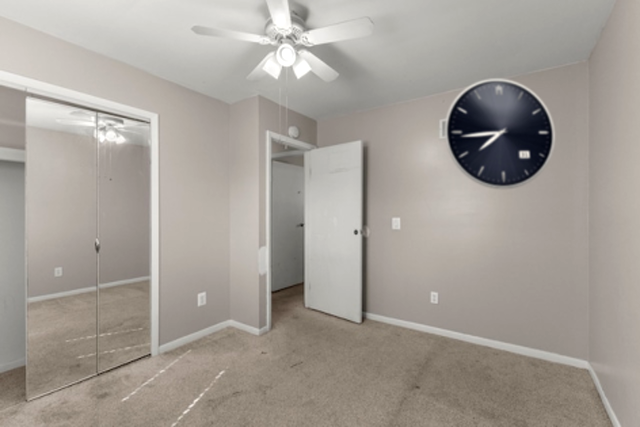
7:44
